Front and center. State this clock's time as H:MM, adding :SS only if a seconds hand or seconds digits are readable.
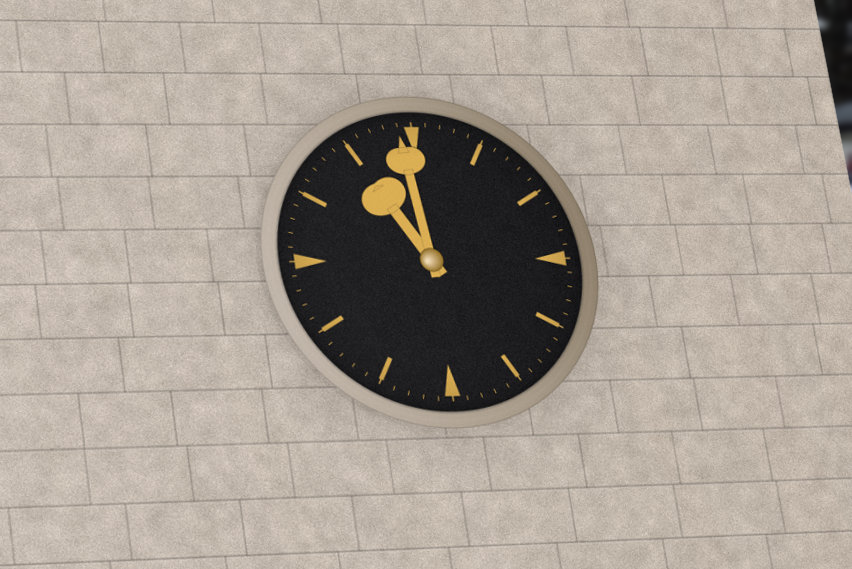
10:59
